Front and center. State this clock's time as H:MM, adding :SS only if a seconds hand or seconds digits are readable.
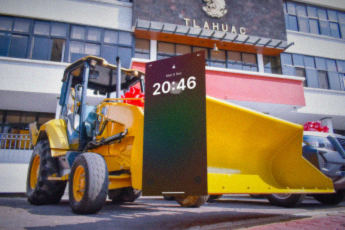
20:46
